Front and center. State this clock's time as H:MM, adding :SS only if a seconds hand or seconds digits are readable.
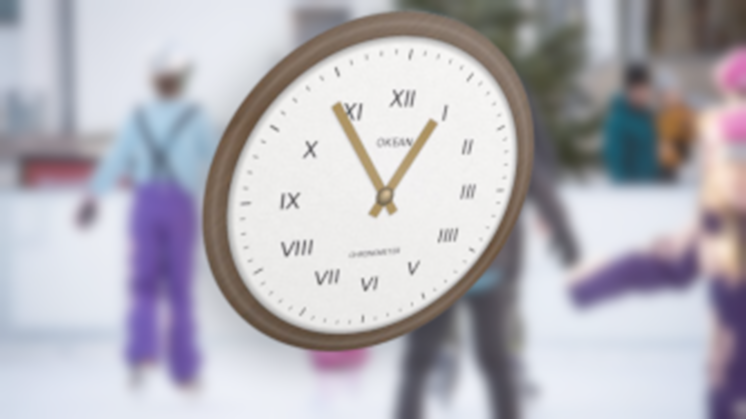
12:54
